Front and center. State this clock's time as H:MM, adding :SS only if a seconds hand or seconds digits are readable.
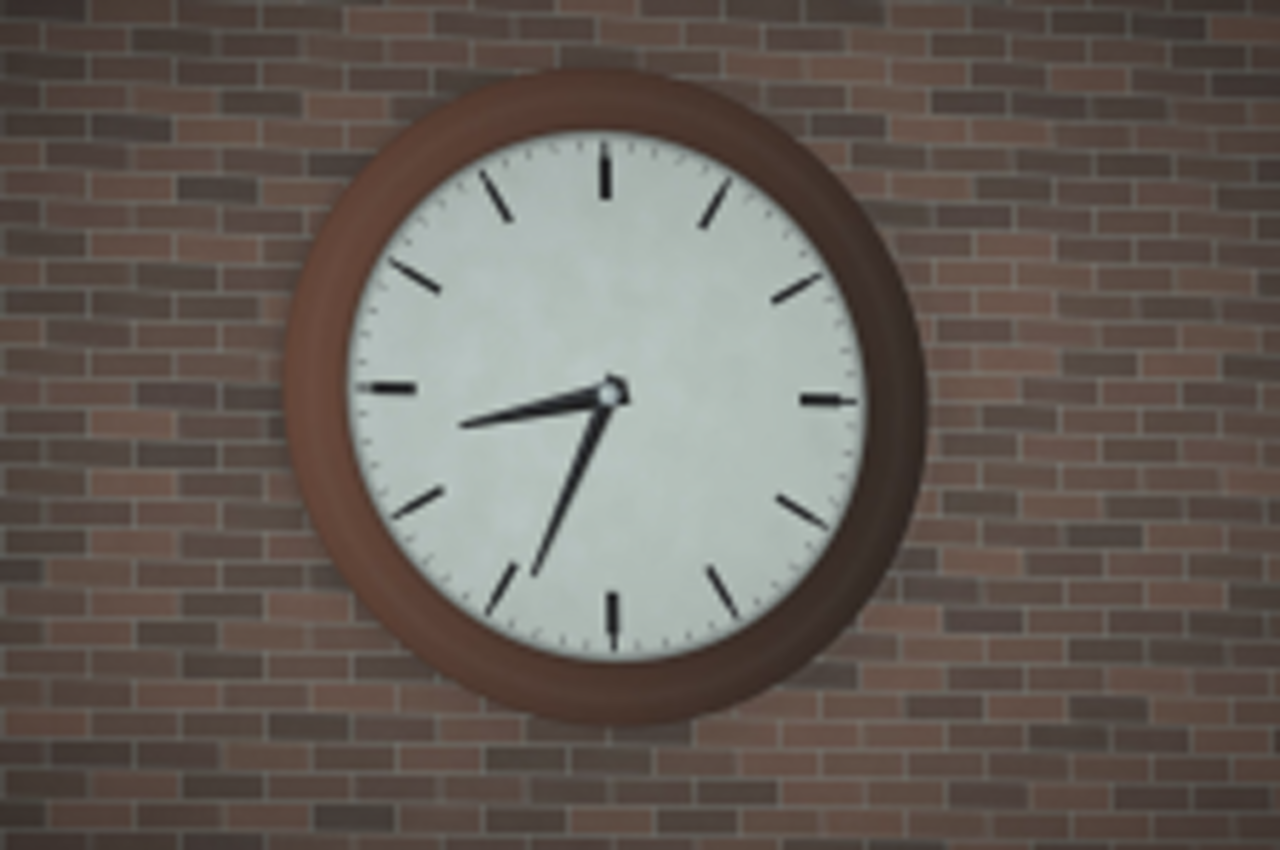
8:34
